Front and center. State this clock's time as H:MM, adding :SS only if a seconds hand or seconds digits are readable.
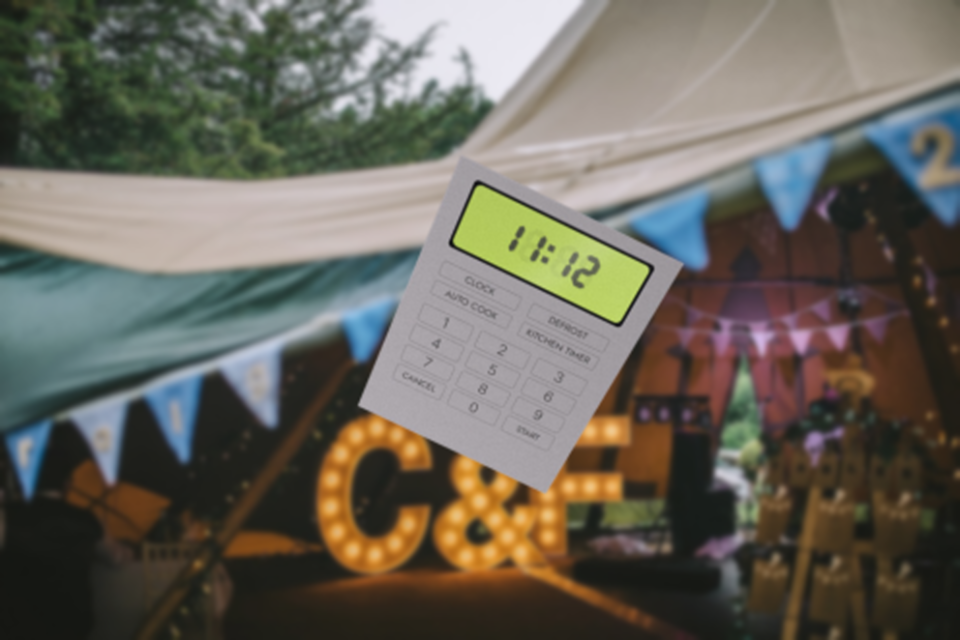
11:12
